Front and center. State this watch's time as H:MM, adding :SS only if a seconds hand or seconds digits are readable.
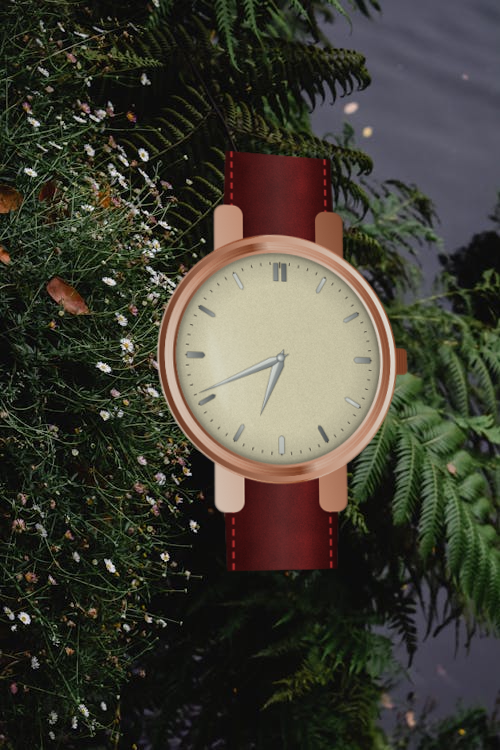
6:41
